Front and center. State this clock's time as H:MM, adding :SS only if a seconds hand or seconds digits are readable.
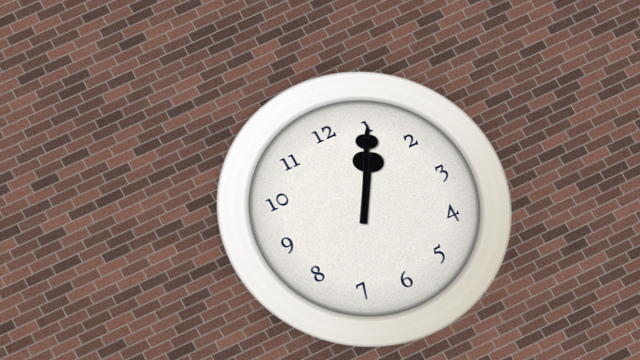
1:05
